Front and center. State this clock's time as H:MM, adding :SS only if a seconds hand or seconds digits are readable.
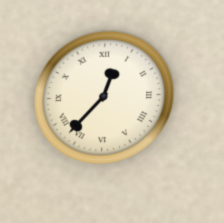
12:37
